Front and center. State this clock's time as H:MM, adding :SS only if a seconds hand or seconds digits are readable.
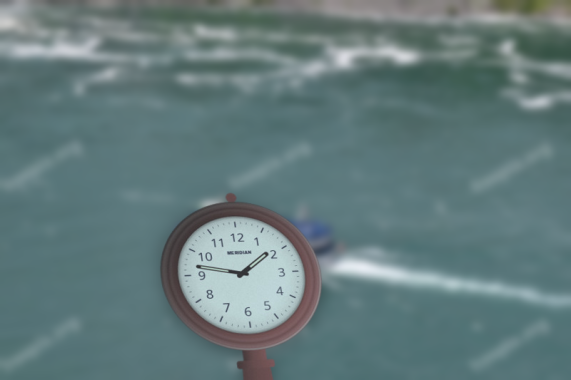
1:47
